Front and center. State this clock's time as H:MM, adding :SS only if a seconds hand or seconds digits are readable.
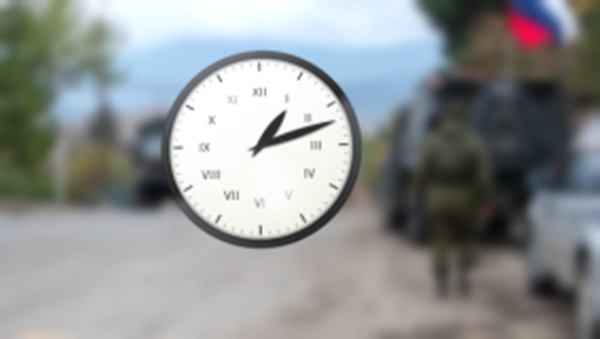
1:12
